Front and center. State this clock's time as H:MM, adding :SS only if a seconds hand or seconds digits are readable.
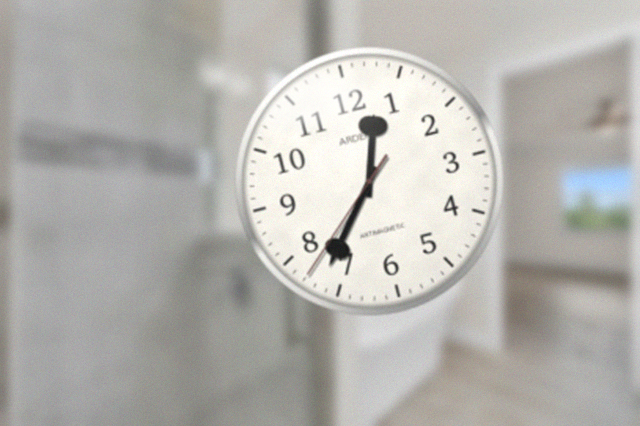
12:36:38
